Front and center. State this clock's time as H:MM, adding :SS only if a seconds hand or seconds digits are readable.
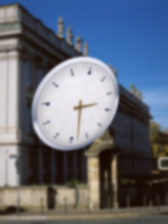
2:28
